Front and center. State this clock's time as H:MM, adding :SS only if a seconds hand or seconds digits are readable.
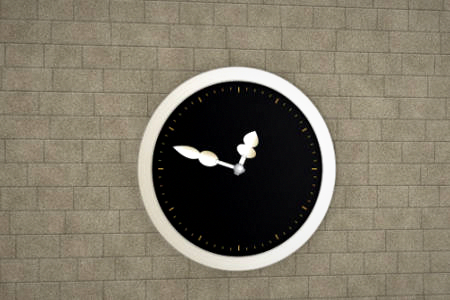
12:48
